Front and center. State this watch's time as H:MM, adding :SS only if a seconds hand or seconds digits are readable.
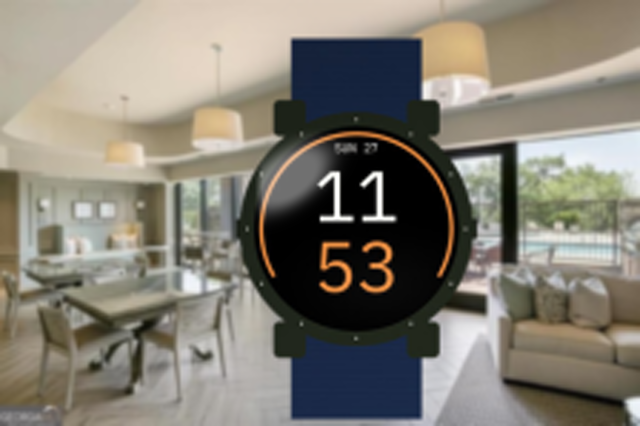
11:53
